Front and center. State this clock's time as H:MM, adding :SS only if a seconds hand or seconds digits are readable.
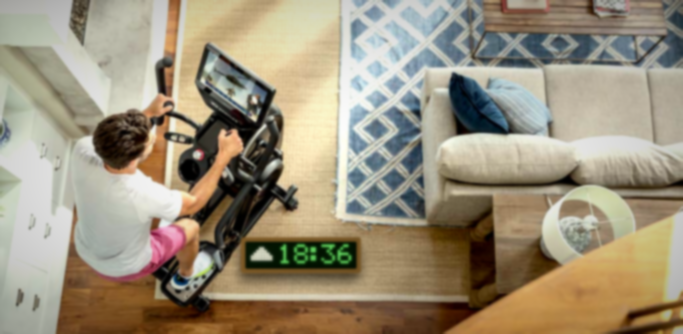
18:36
